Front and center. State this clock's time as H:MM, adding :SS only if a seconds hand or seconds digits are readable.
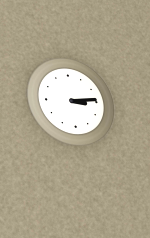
3:14
